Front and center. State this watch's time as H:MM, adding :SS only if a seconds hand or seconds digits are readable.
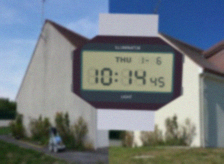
10:14:45
